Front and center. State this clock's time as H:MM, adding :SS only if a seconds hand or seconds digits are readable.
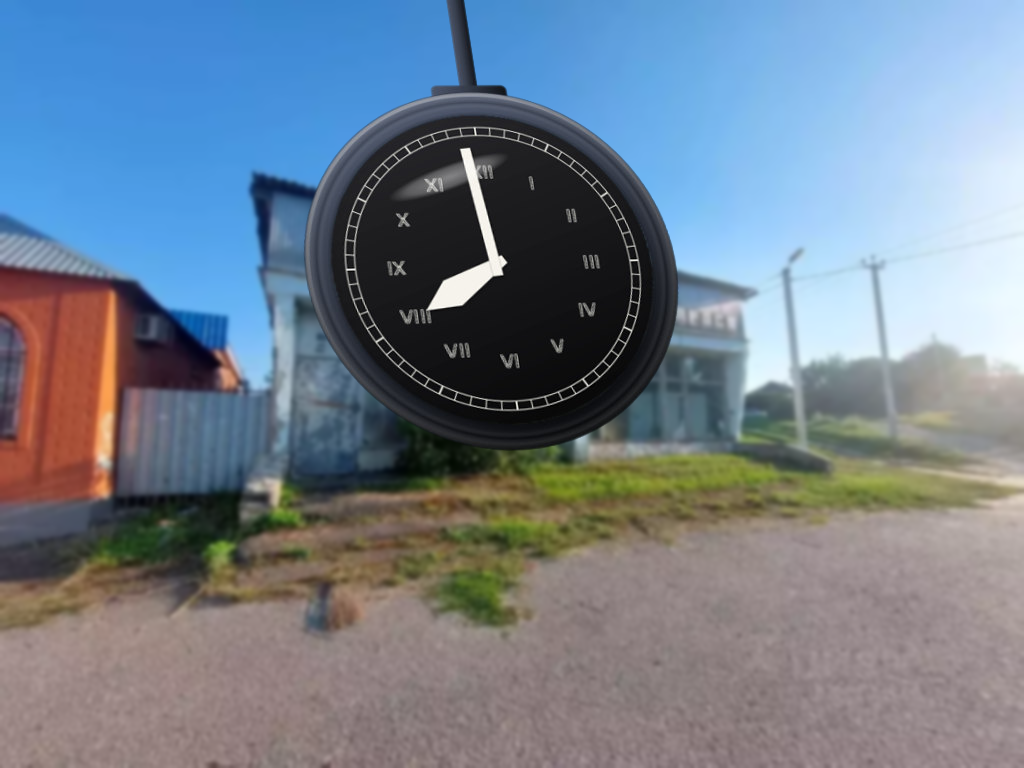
7:59
